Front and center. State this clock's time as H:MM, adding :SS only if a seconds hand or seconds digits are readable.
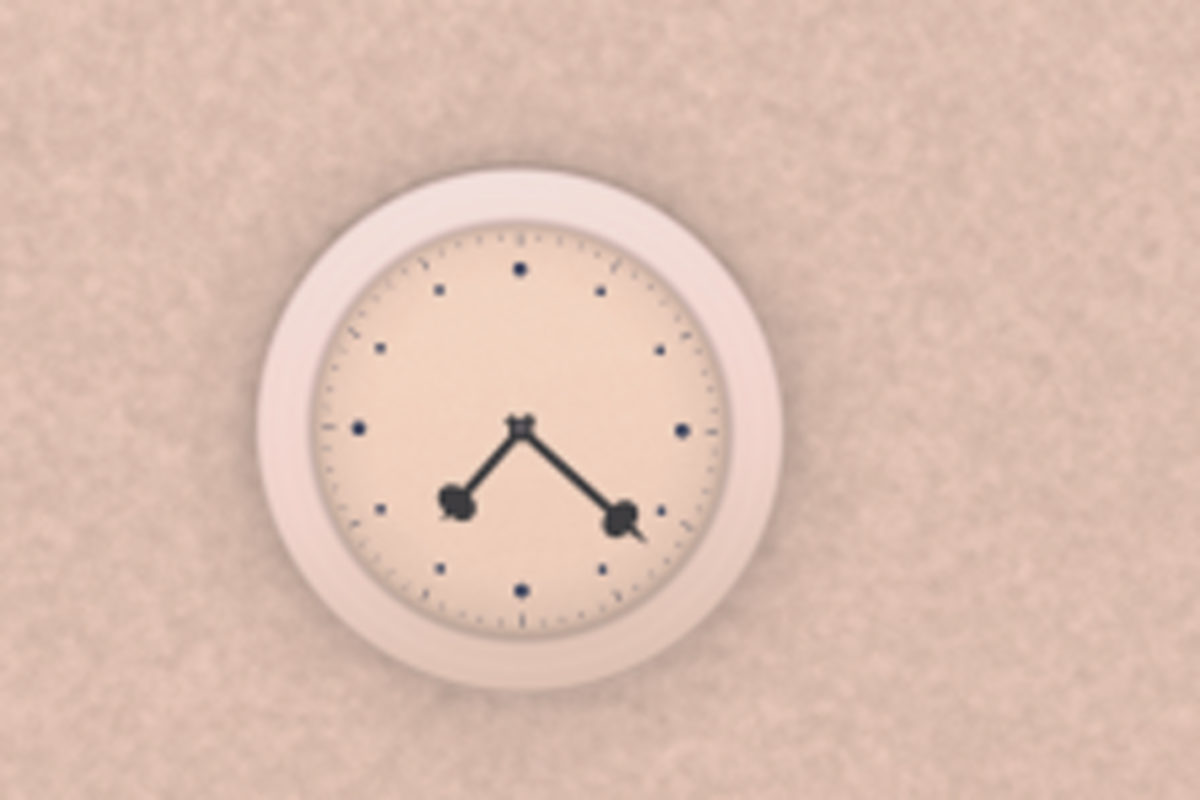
7:22
